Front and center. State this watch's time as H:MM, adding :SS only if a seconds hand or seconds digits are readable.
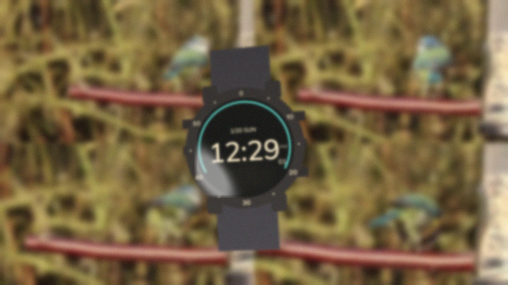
12:29
